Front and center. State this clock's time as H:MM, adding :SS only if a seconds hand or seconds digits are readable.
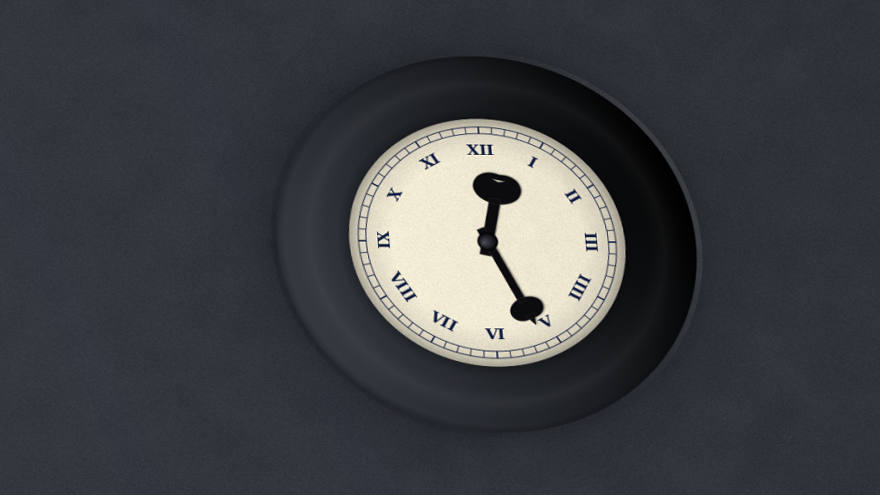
12:26
